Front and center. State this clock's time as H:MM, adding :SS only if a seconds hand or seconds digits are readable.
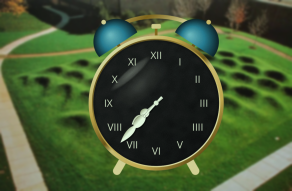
7:37
